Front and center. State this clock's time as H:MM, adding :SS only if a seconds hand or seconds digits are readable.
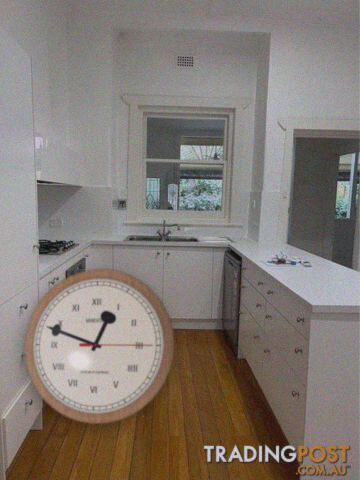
12:48:15
